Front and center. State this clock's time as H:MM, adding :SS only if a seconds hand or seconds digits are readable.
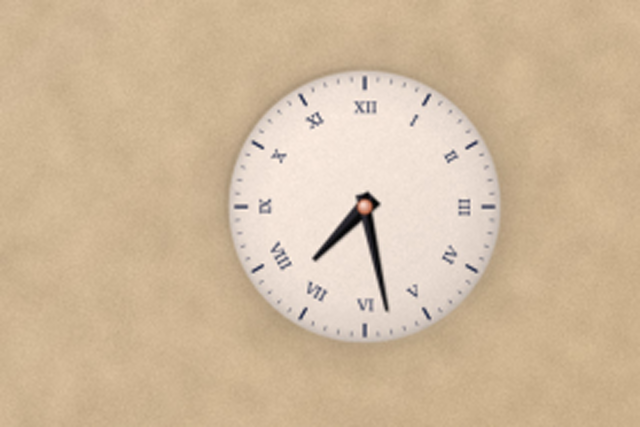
7:28
